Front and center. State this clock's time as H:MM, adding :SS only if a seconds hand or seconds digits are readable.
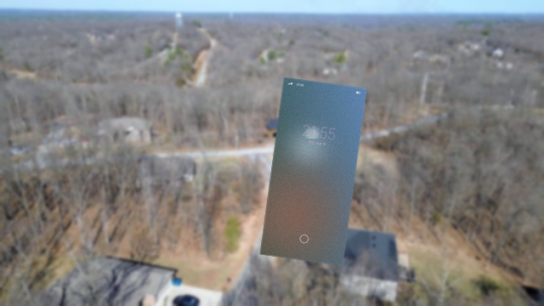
21:55
